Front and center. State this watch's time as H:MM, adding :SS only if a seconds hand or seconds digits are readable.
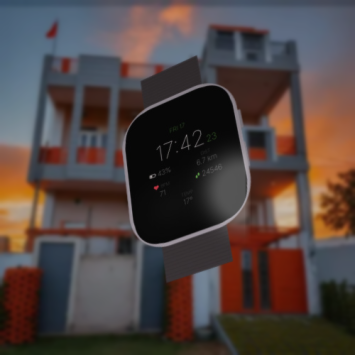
17:42:23
